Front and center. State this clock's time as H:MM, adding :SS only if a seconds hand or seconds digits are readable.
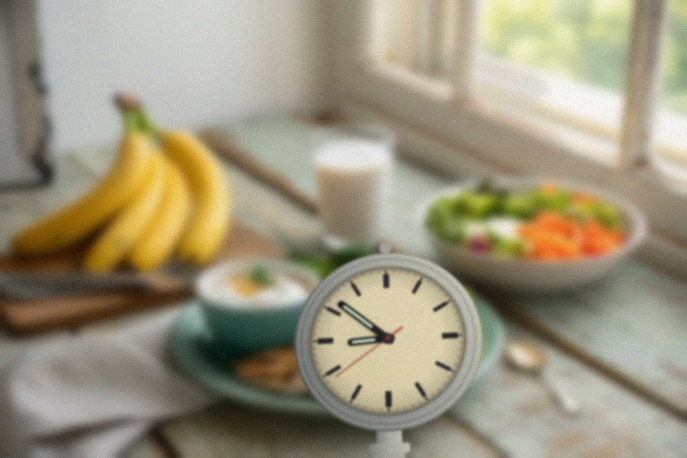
8:51:39
